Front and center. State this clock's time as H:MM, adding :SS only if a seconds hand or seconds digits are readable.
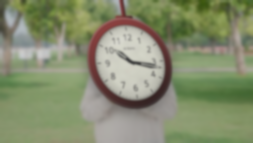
10:17
